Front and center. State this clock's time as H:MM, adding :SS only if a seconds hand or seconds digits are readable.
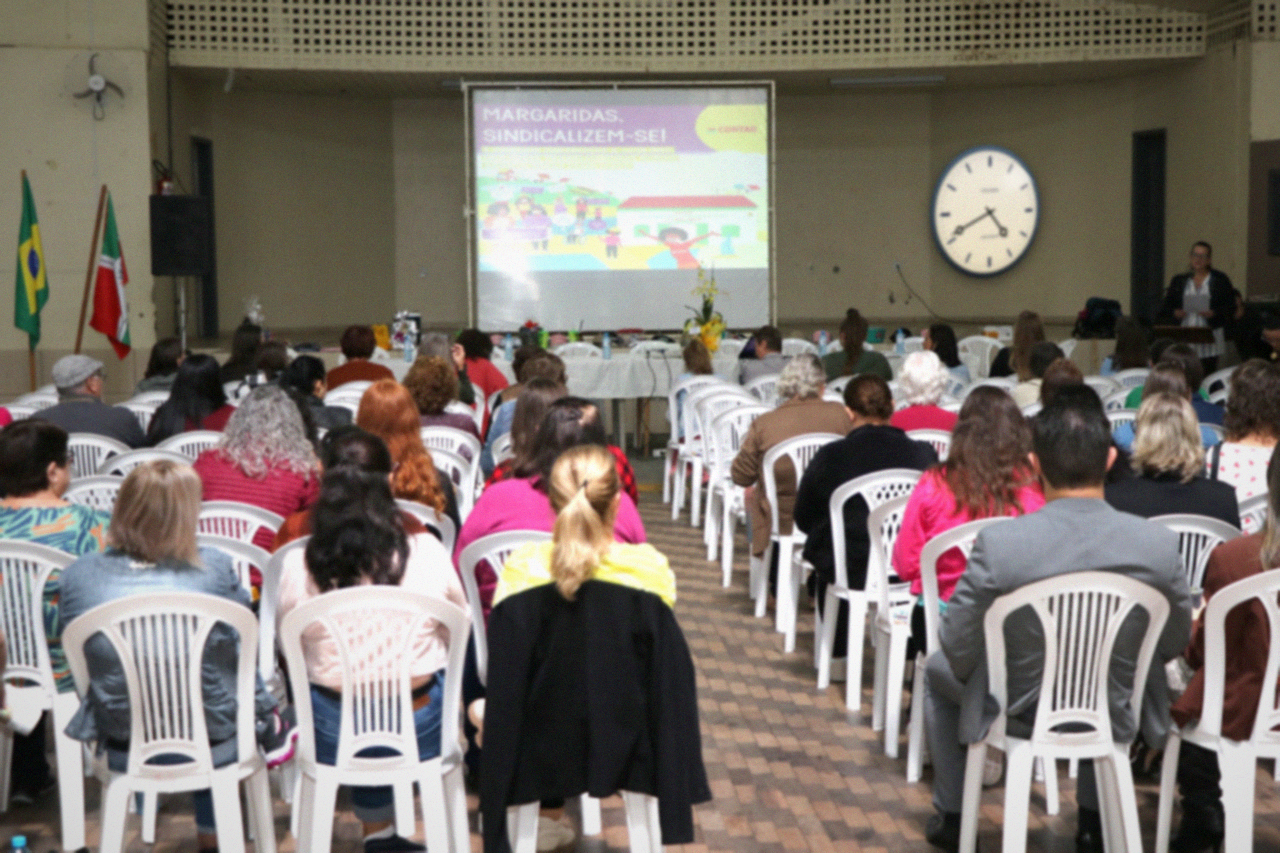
4:41
